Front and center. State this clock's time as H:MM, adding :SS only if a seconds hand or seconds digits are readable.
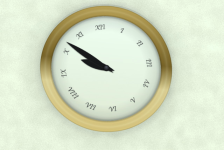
9:52
